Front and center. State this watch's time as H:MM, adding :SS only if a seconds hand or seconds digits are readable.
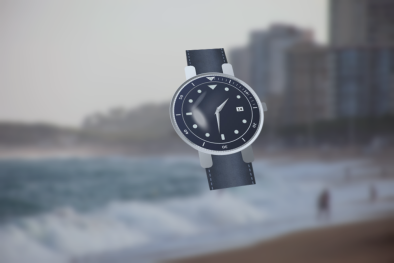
1:31
